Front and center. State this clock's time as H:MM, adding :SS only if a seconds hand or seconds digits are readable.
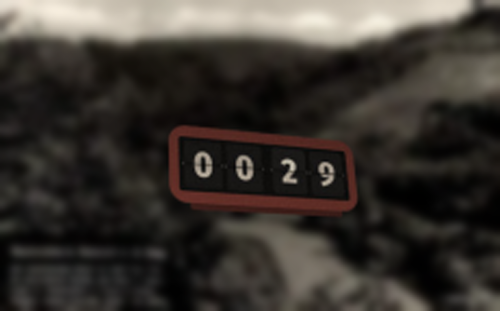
0:29
